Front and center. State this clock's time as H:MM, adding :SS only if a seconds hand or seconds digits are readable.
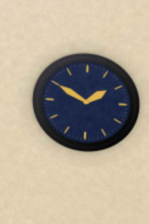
1:50
